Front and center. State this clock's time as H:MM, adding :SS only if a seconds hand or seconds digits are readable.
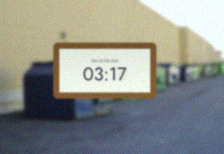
3:17
